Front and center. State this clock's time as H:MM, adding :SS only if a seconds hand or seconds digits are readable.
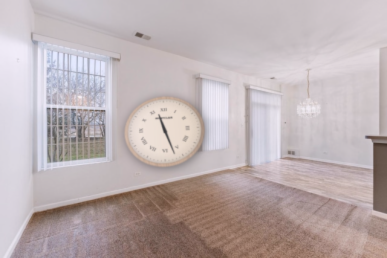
11:27
